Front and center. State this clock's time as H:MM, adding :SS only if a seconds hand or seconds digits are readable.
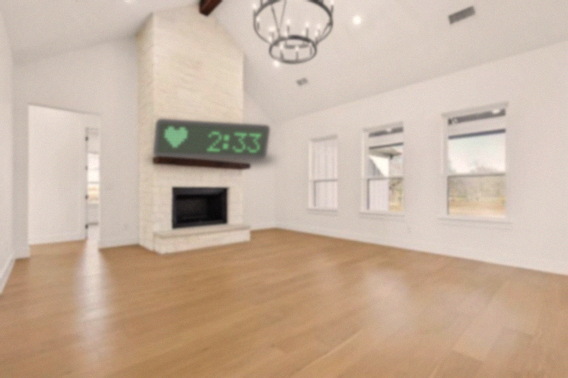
2:33
